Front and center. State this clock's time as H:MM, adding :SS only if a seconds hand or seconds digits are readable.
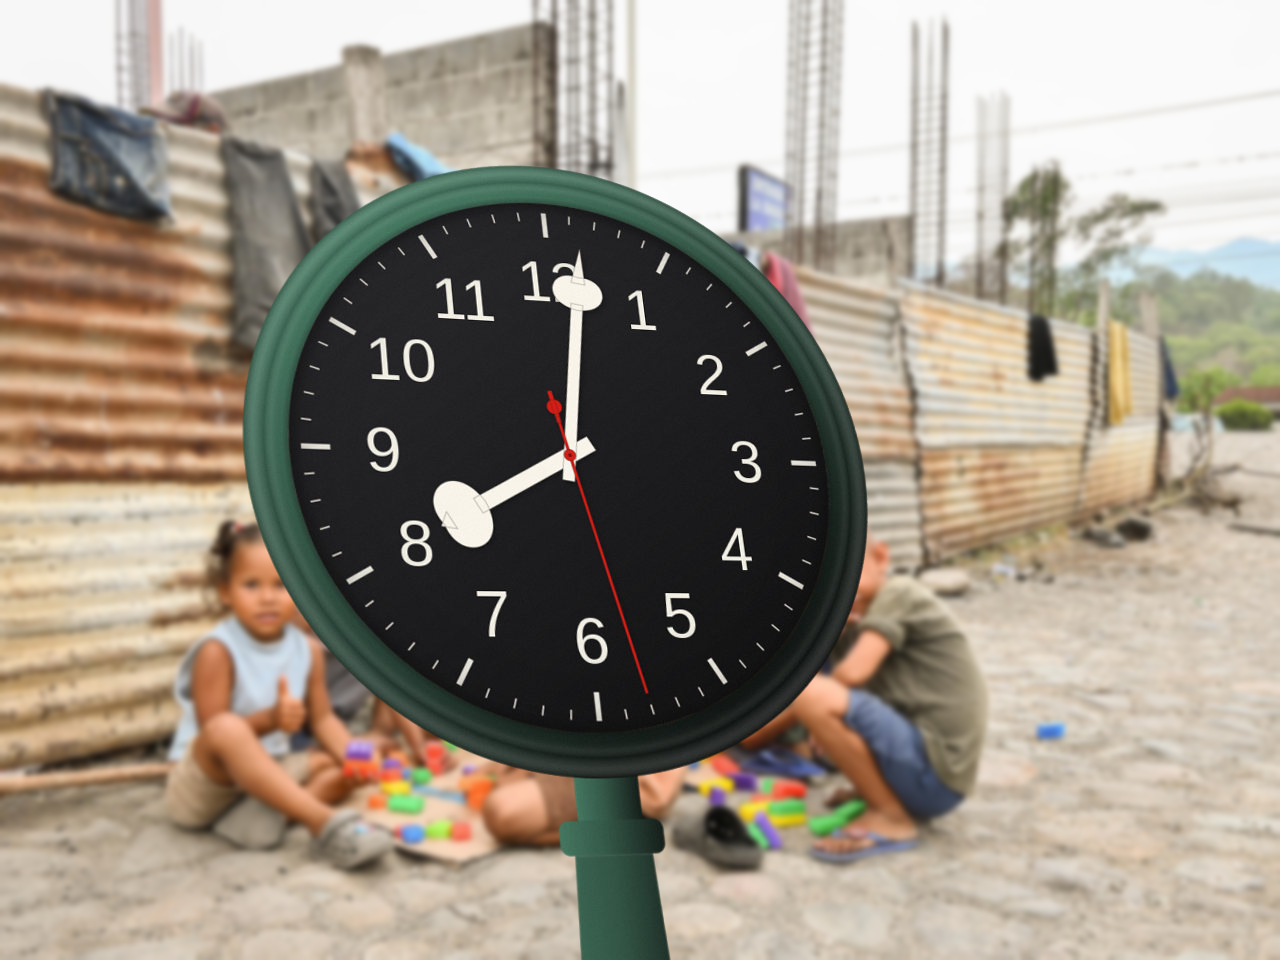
8:01:28
